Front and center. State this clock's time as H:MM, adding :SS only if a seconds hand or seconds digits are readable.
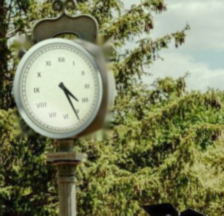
4:26
